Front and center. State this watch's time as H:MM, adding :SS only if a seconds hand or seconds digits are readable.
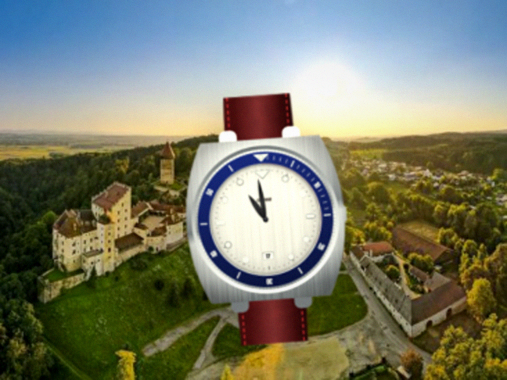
10:59
